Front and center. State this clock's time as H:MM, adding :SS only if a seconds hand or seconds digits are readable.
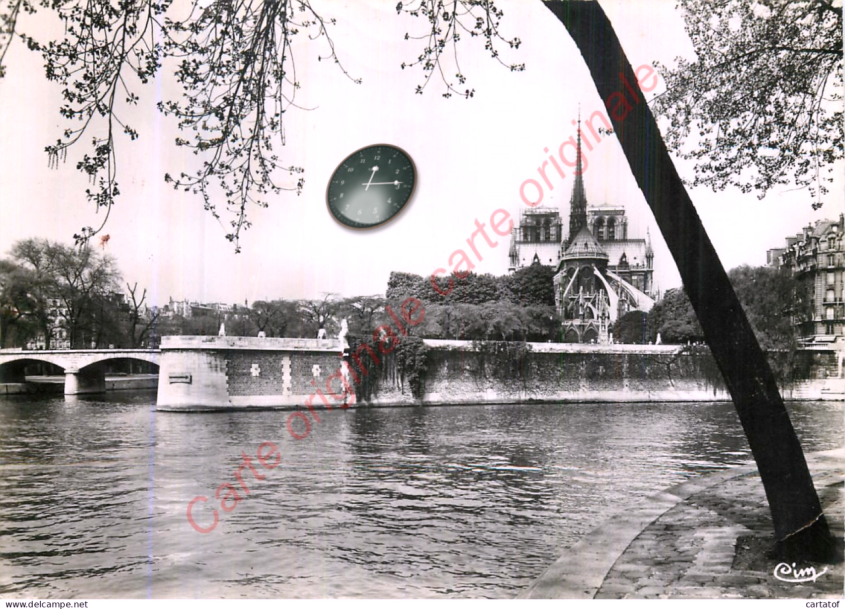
12:14
